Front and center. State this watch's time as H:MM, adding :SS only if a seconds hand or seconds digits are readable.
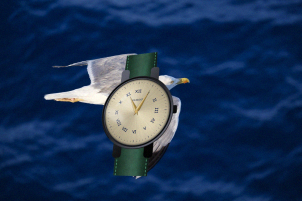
11:05
